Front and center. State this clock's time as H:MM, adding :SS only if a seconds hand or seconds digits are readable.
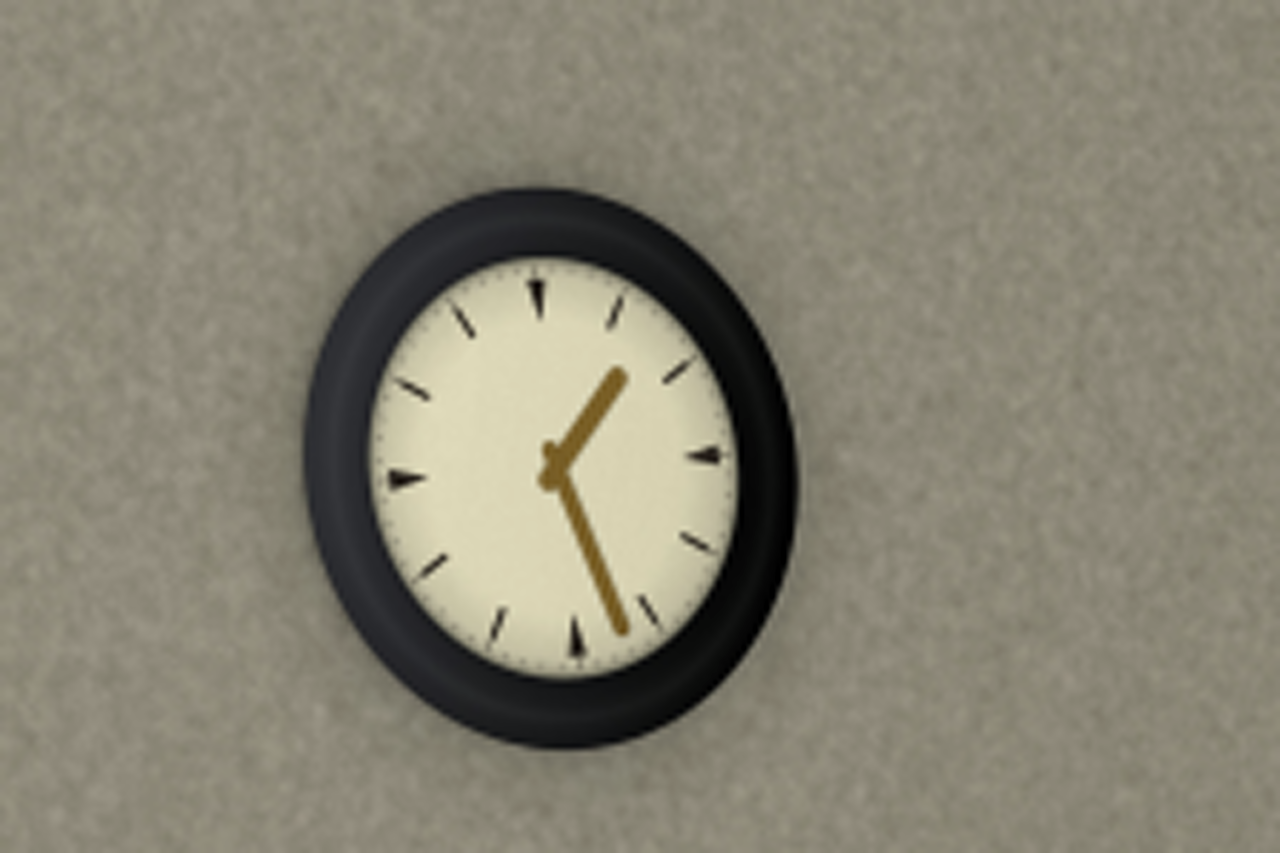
1:27
